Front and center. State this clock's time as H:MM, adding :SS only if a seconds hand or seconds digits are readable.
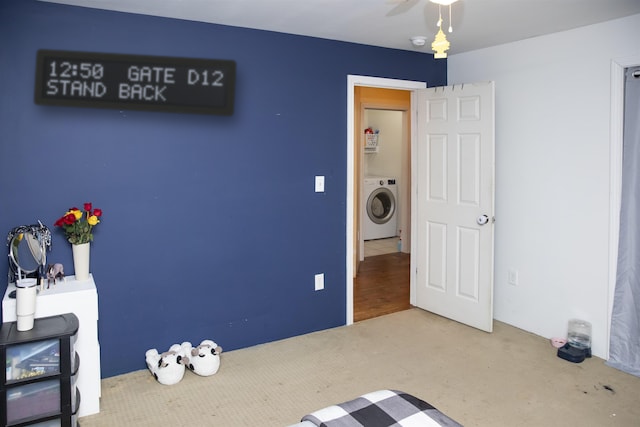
12:50
